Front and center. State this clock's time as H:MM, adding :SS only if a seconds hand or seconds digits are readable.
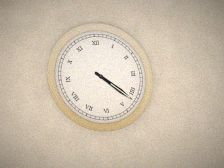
4:22
